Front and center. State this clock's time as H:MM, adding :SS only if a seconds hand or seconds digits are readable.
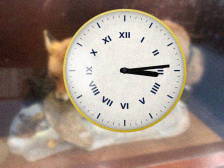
3:14
